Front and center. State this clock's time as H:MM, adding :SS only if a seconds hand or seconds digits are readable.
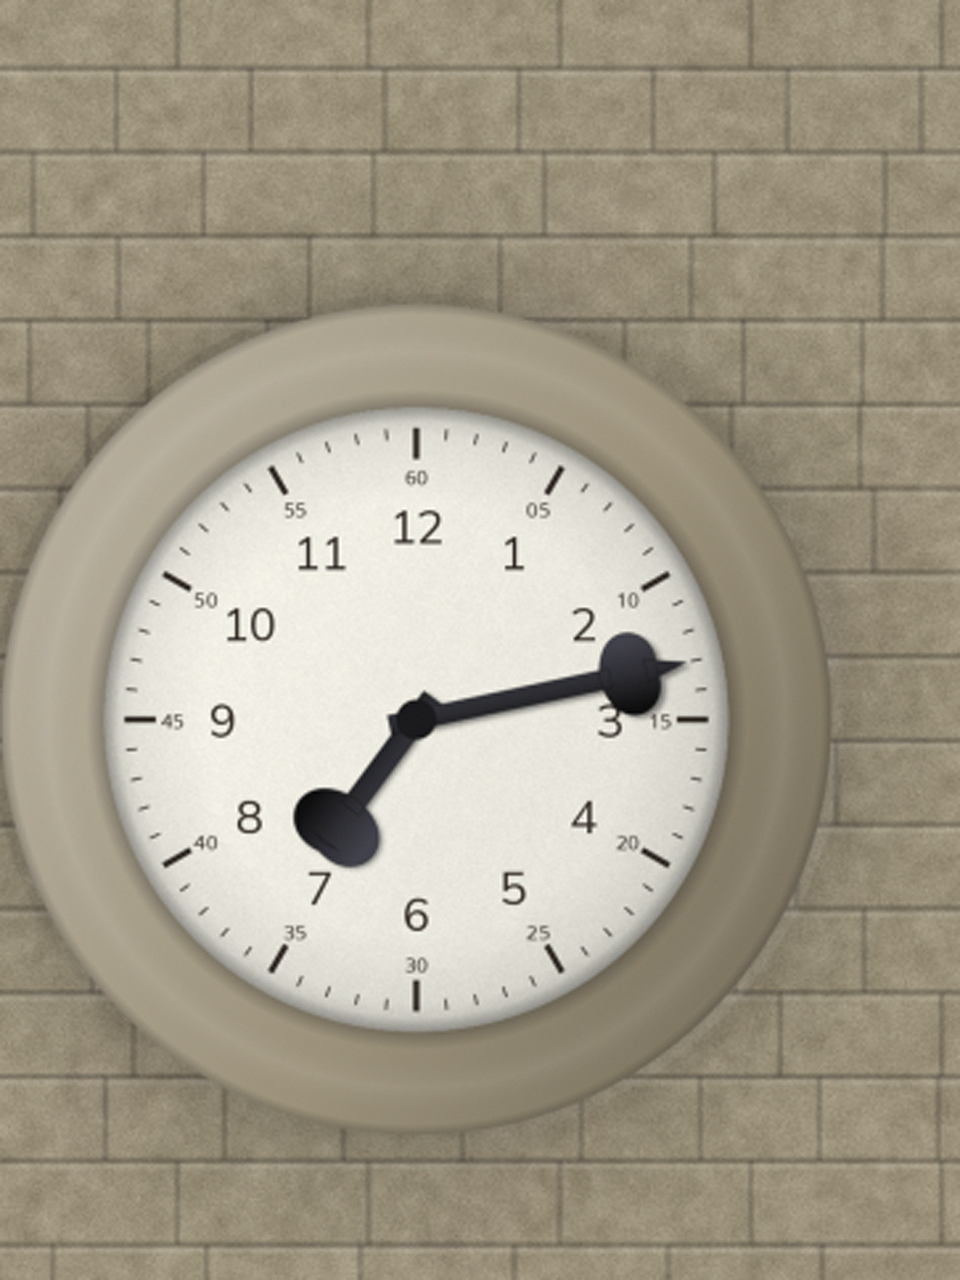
7:13
